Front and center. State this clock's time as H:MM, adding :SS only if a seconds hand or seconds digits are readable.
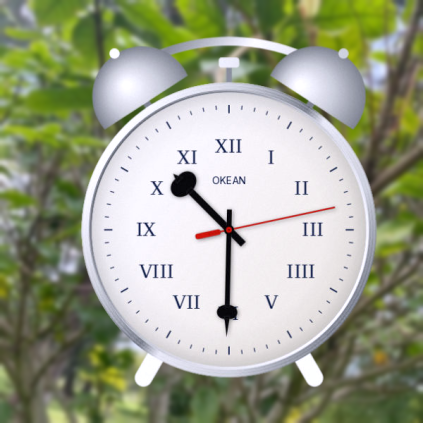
10:30:13
